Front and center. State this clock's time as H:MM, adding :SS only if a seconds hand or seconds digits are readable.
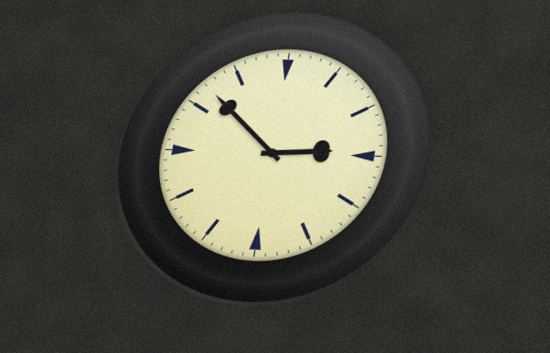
2:52
